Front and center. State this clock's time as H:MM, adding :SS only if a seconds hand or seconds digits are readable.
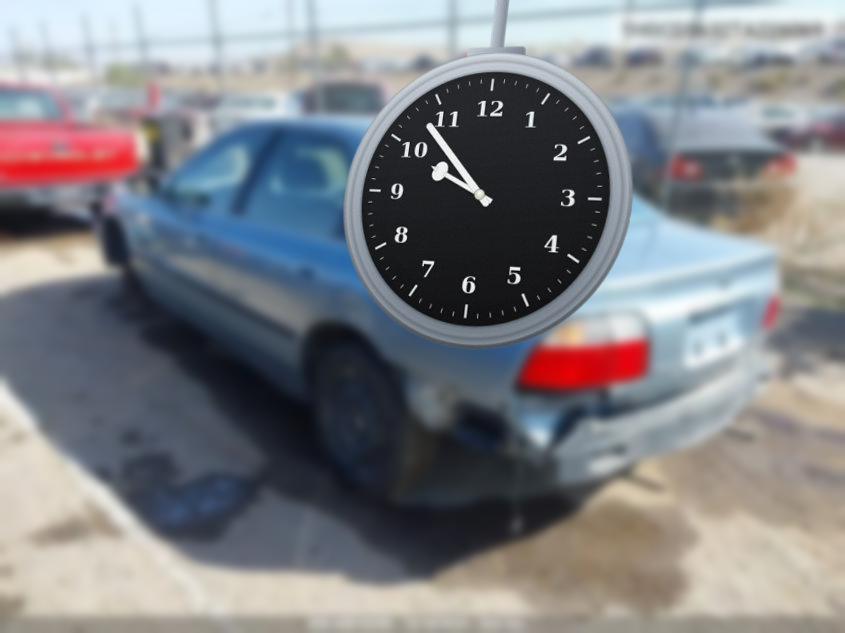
9:53
